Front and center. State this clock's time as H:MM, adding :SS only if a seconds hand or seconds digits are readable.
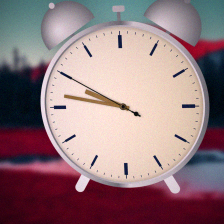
9:46:50
